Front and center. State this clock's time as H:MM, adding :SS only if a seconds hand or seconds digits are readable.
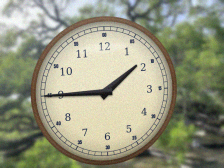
1:45
